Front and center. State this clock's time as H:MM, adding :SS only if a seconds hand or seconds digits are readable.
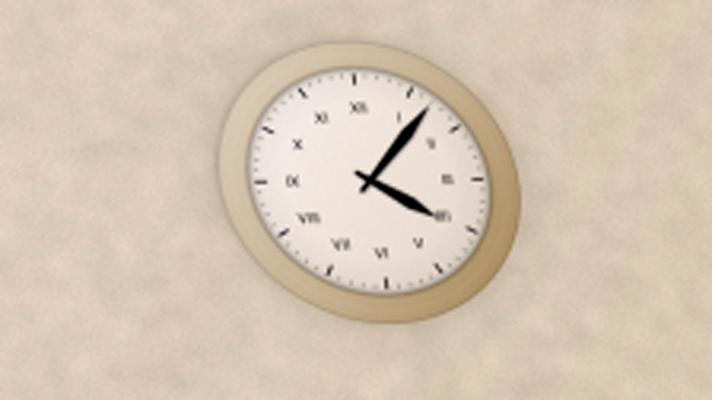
4:07
